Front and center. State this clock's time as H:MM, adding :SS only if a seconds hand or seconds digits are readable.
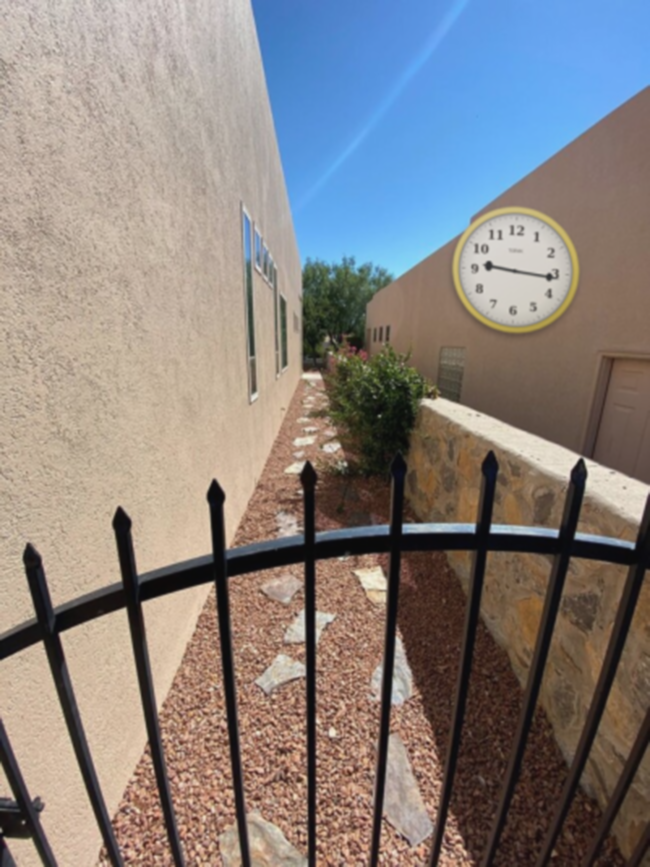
9:16
